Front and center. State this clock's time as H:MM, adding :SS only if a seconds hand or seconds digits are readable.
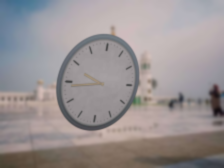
9:44
